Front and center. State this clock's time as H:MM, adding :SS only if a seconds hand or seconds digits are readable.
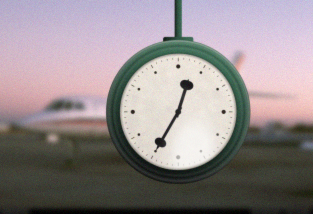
12:35
